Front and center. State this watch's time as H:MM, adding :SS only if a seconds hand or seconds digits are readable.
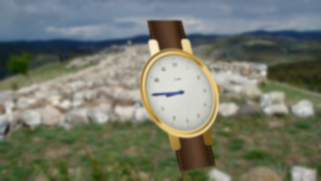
8:45
